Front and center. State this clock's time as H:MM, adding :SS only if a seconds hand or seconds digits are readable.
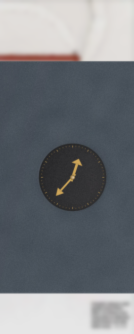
12:37
